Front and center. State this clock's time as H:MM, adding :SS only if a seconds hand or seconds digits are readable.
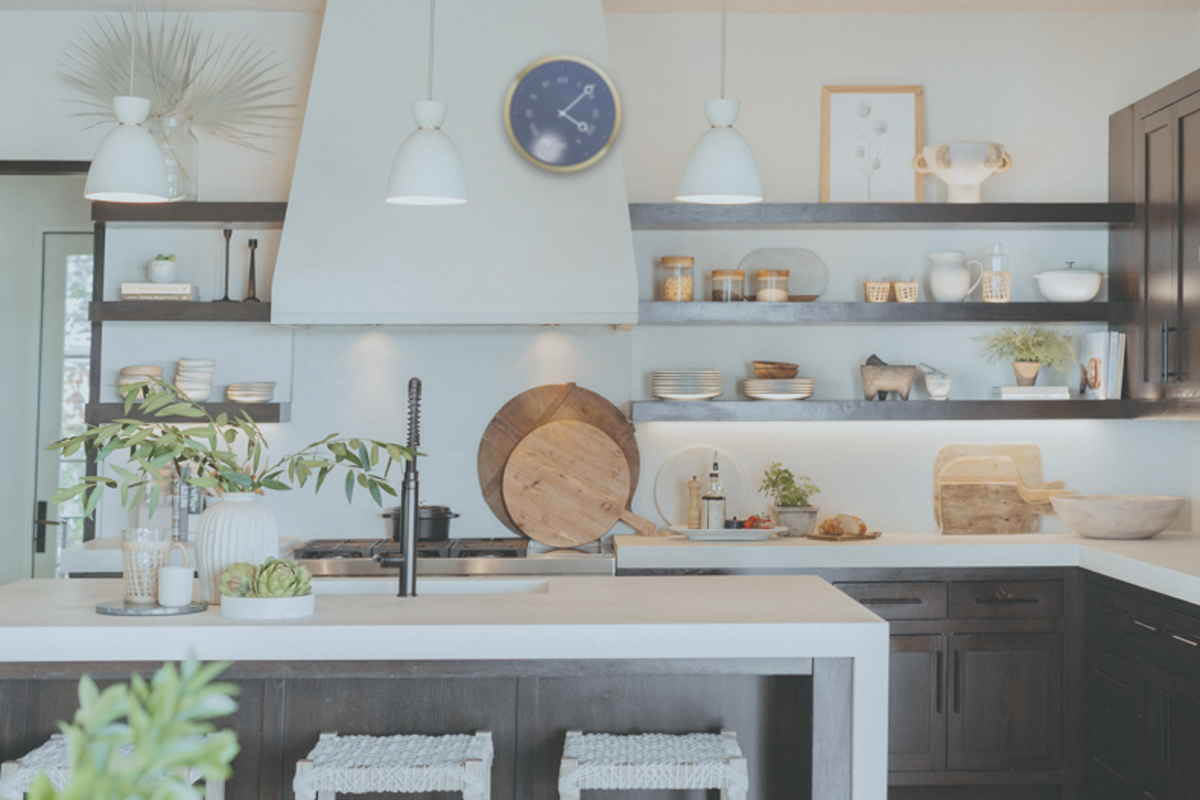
4:08
